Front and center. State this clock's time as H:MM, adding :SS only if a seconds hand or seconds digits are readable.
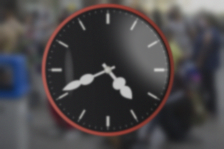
4:41
